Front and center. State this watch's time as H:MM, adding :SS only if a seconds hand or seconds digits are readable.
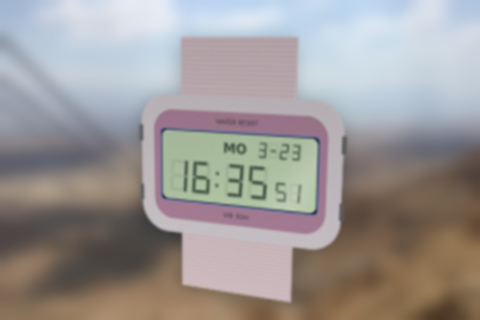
16:35:51
